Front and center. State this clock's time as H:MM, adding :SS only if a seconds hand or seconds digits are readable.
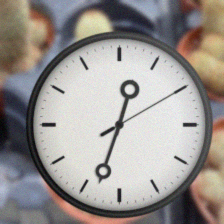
12:33:10
